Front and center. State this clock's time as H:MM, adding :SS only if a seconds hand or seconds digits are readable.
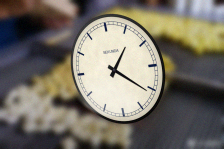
1:21
